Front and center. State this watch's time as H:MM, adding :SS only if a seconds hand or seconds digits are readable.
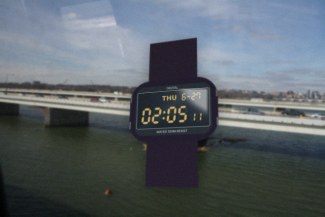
2:05:11
